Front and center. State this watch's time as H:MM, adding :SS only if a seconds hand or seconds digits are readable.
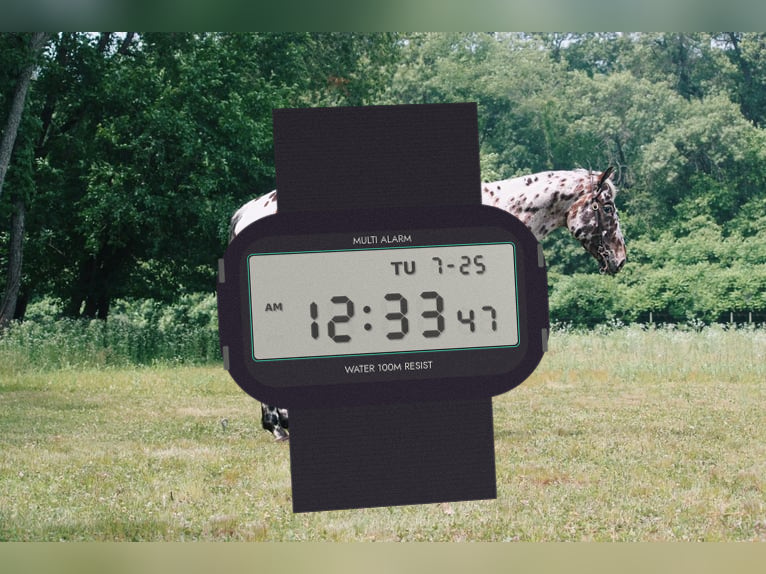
12:33:47
